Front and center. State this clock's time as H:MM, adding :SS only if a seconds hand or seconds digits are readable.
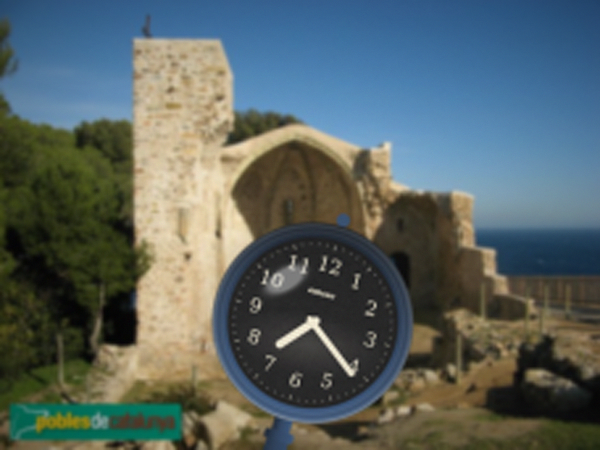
7:21
